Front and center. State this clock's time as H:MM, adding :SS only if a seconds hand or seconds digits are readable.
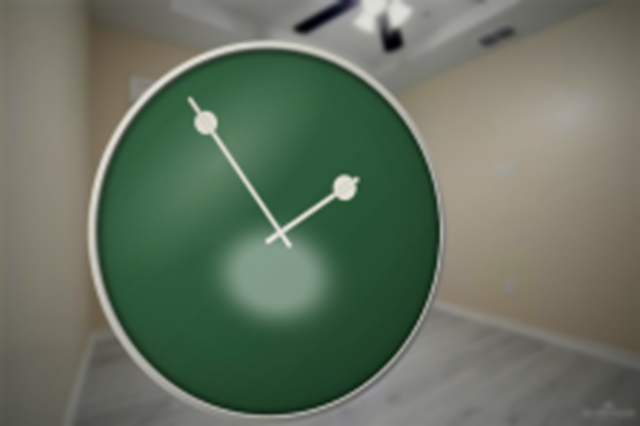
1:54
